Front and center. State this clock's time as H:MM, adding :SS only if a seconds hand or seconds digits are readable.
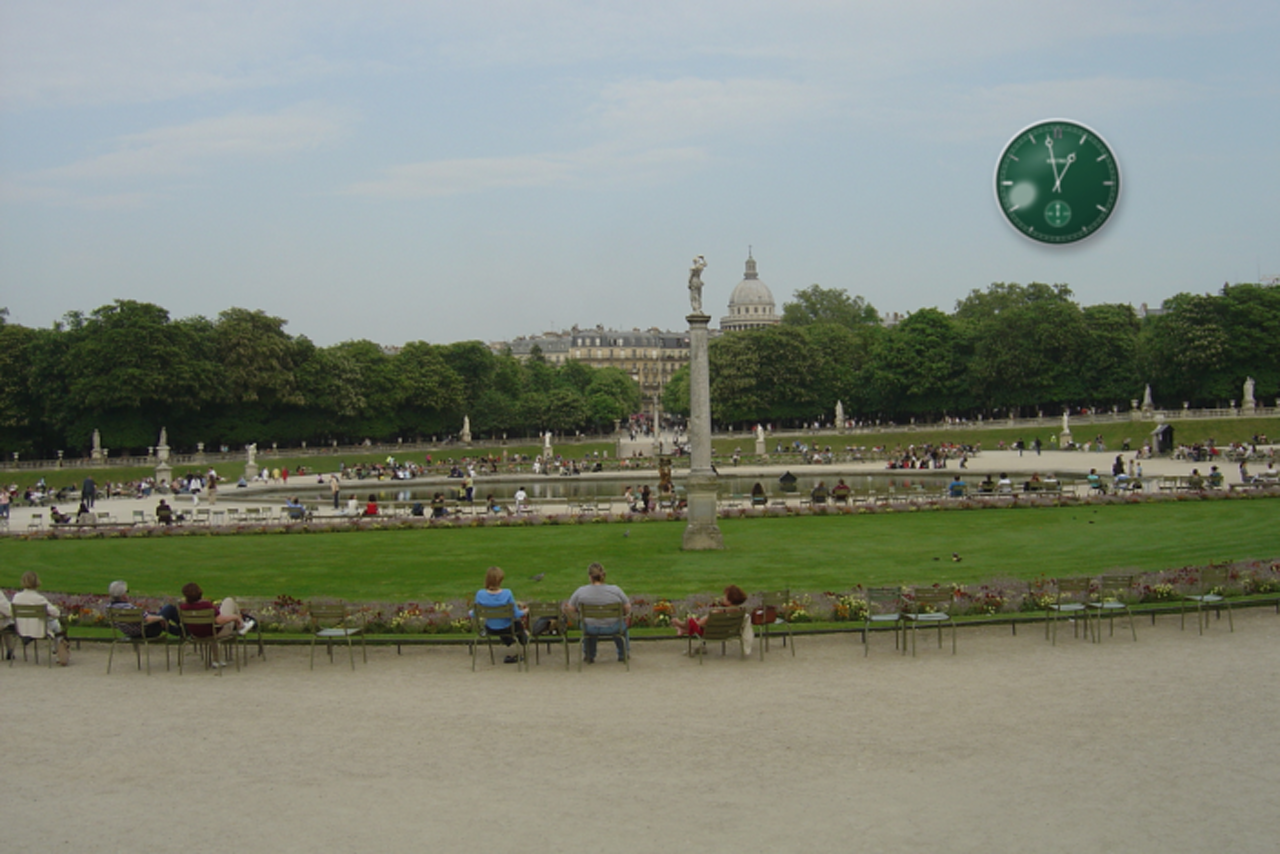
12:58
